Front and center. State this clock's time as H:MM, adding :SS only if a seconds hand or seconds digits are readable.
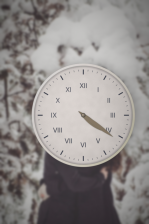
4:21
